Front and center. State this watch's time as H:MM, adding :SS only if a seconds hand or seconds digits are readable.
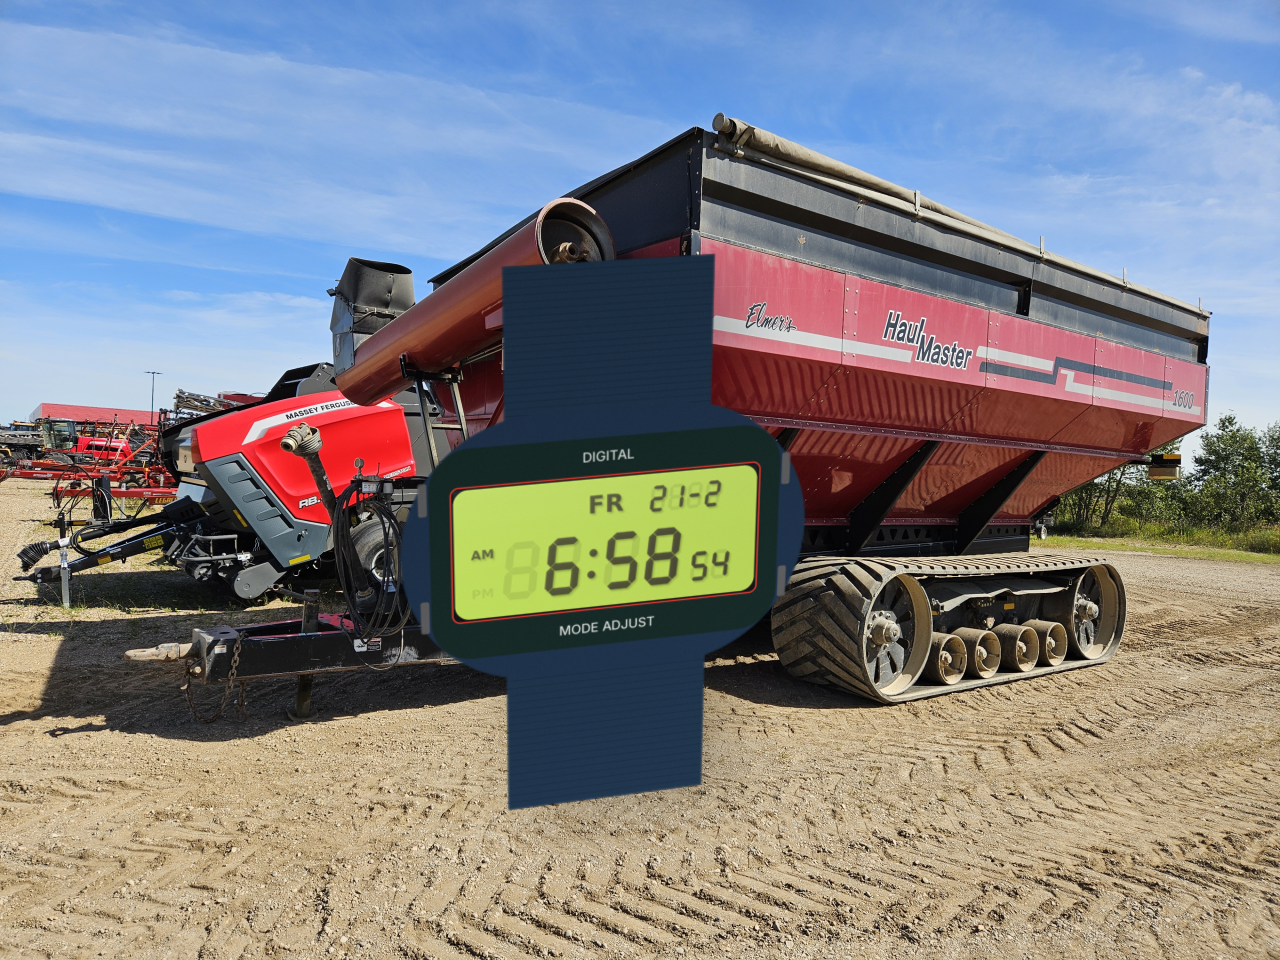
6:58:54
